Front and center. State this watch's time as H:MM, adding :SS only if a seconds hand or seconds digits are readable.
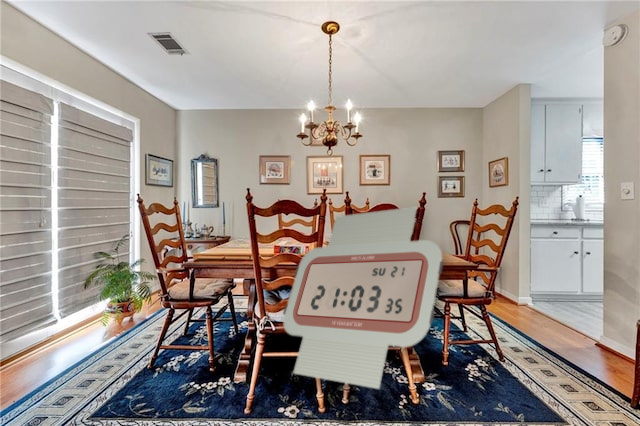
21:03:35
